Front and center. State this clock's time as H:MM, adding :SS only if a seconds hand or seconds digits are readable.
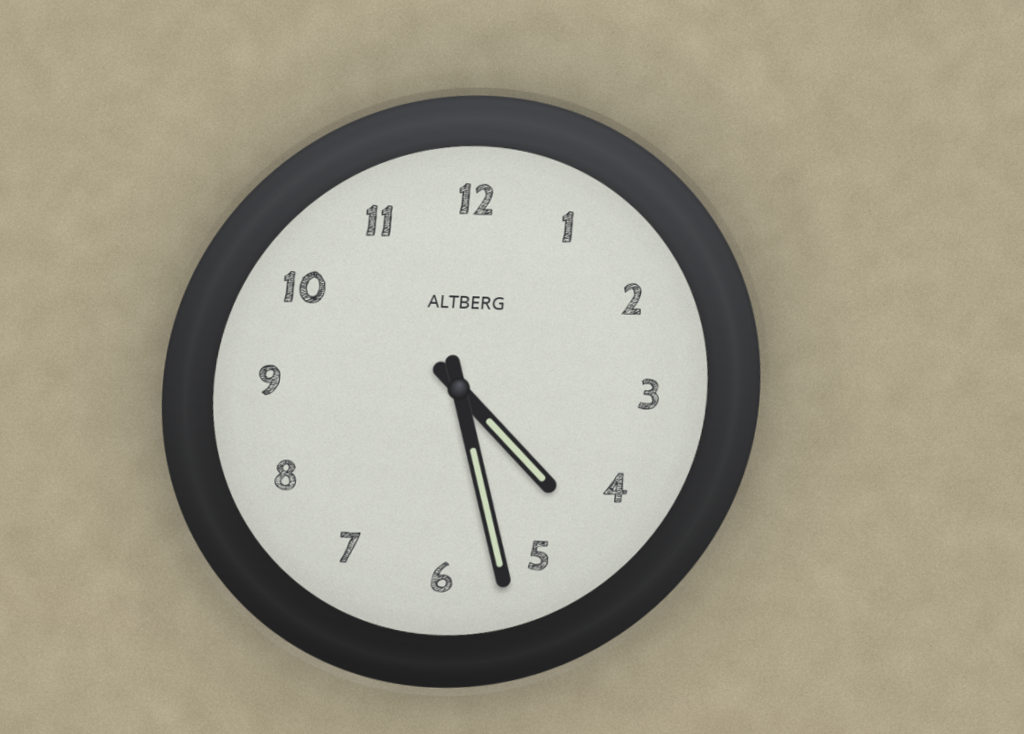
4:27
